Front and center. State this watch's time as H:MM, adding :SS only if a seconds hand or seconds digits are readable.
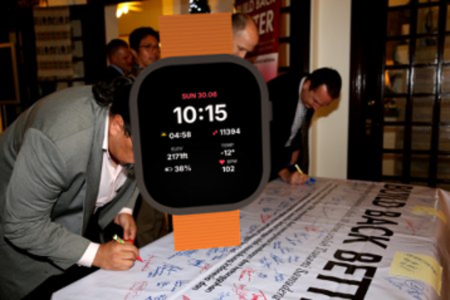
10:15
